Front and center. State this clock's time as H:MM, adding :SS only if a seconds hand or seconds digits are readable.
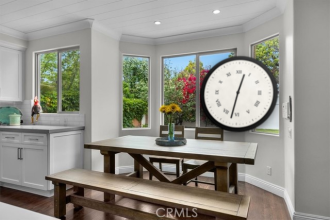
12:32
